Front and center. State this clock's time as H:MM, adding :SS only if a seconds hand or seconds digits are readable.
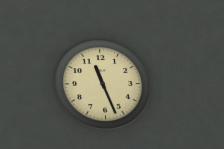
11:27
